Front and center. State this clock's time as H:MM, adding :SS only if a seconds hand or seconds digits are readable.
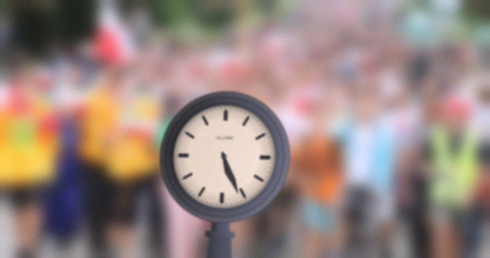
5:26
